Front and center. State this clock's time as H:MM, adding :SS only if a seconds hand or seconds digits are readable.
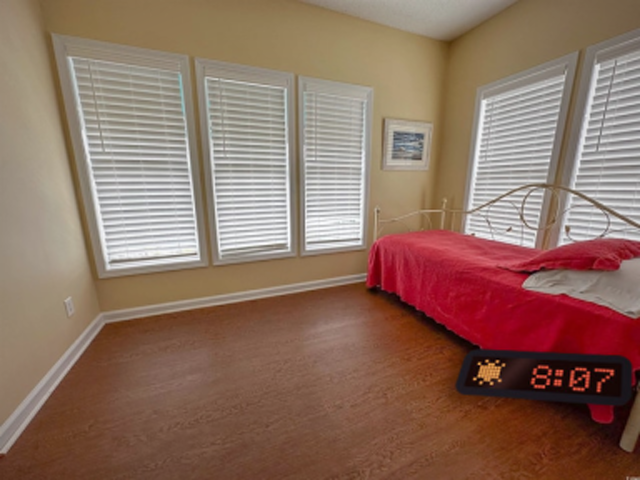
8:07
